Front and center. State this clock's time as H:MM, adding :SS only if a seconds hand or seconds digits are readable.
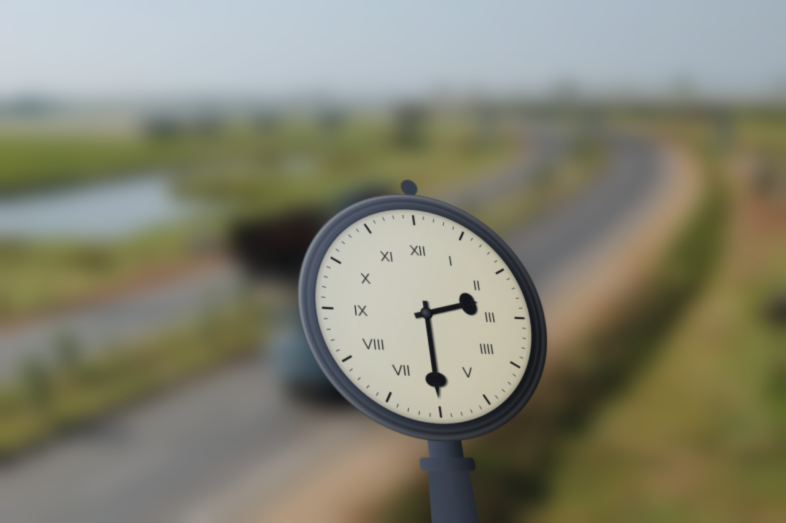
2:30
